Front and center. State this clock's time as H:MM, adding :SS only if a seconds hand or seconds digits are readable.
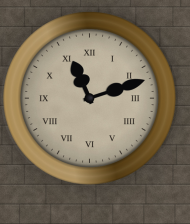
11:12
